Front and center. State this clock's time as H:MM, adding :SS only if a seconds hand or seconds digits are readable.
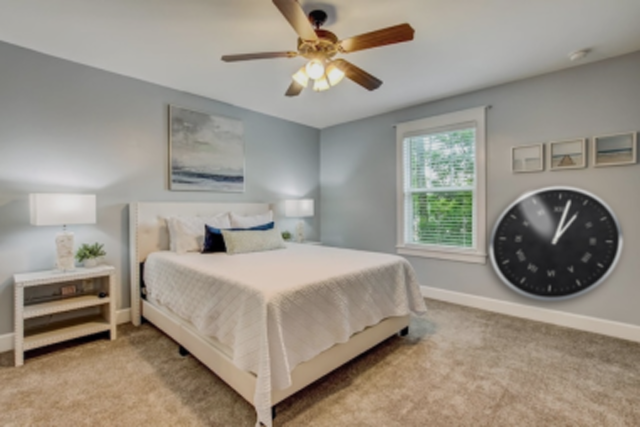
1:02
